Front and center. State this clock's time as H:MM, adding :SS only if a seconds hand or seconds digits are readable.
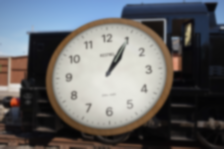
1:05
